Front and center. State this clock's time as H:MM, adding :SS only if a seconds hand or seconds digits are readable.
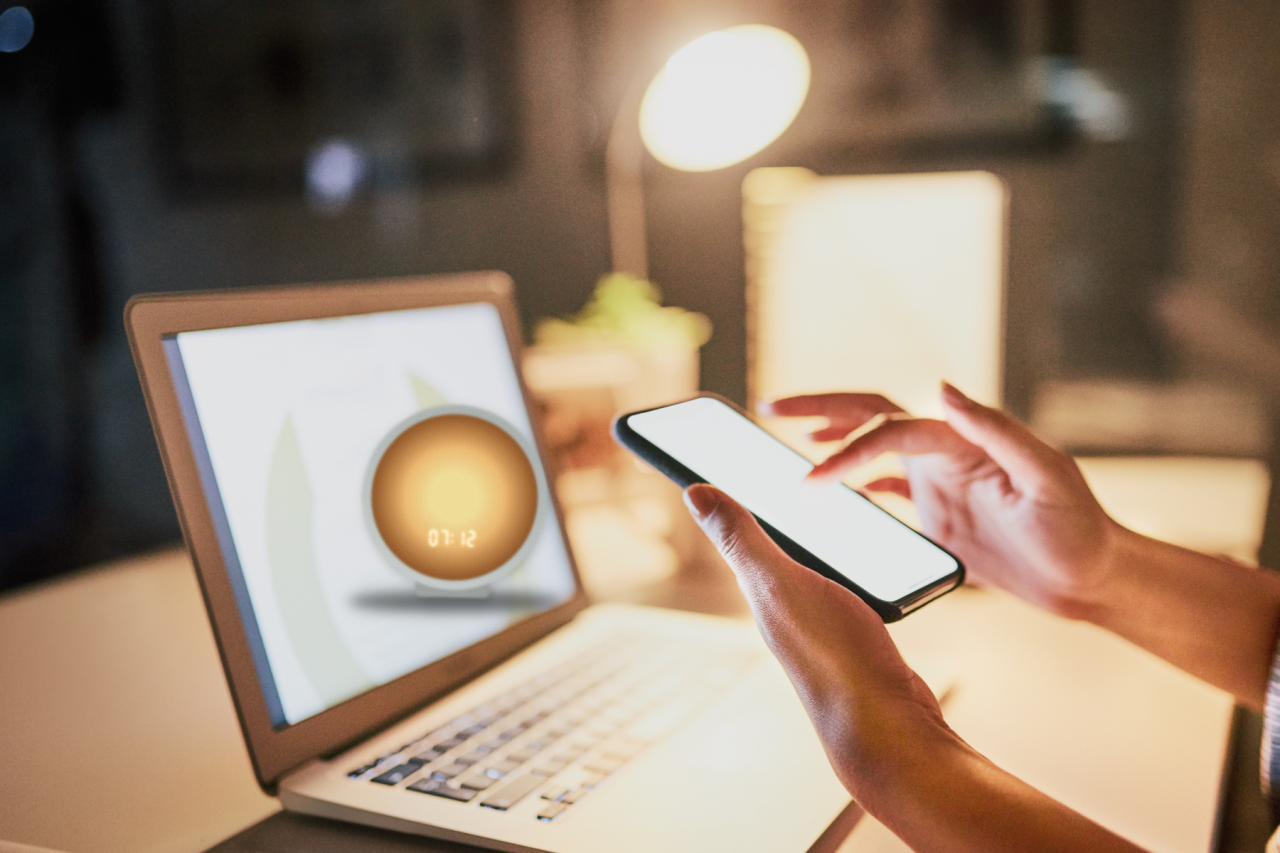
7:12
